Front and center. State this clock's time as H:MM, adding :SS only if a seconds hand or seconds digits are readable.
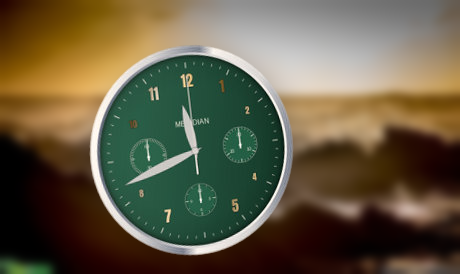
11:42
